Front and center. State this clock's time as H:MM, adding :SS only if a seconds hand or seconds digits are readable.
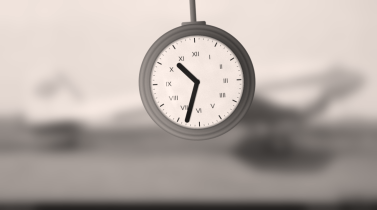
10:33
